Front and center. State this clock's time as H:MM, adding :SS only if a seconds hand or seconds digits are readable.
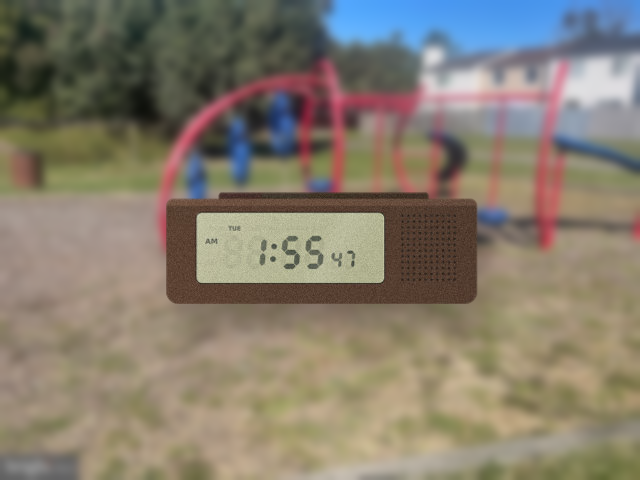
1:55:47
